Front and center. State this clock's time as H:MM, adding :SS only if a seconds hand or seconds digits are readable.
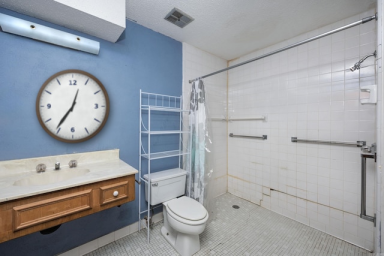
12:36
